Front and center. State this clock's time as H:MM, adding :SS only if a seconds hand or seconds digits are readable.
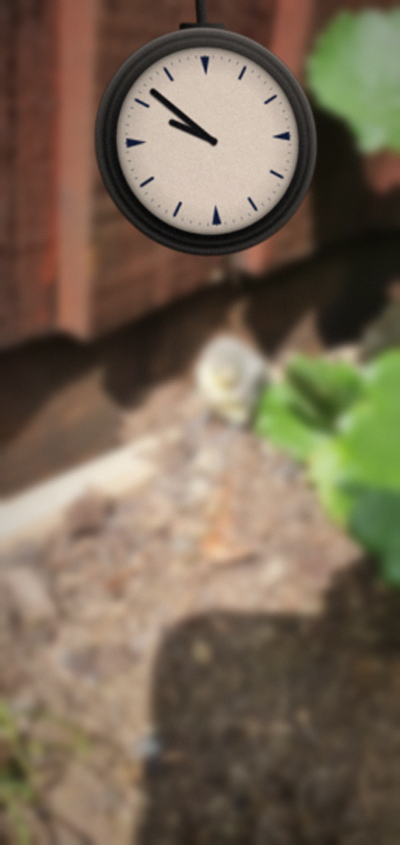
9:52
